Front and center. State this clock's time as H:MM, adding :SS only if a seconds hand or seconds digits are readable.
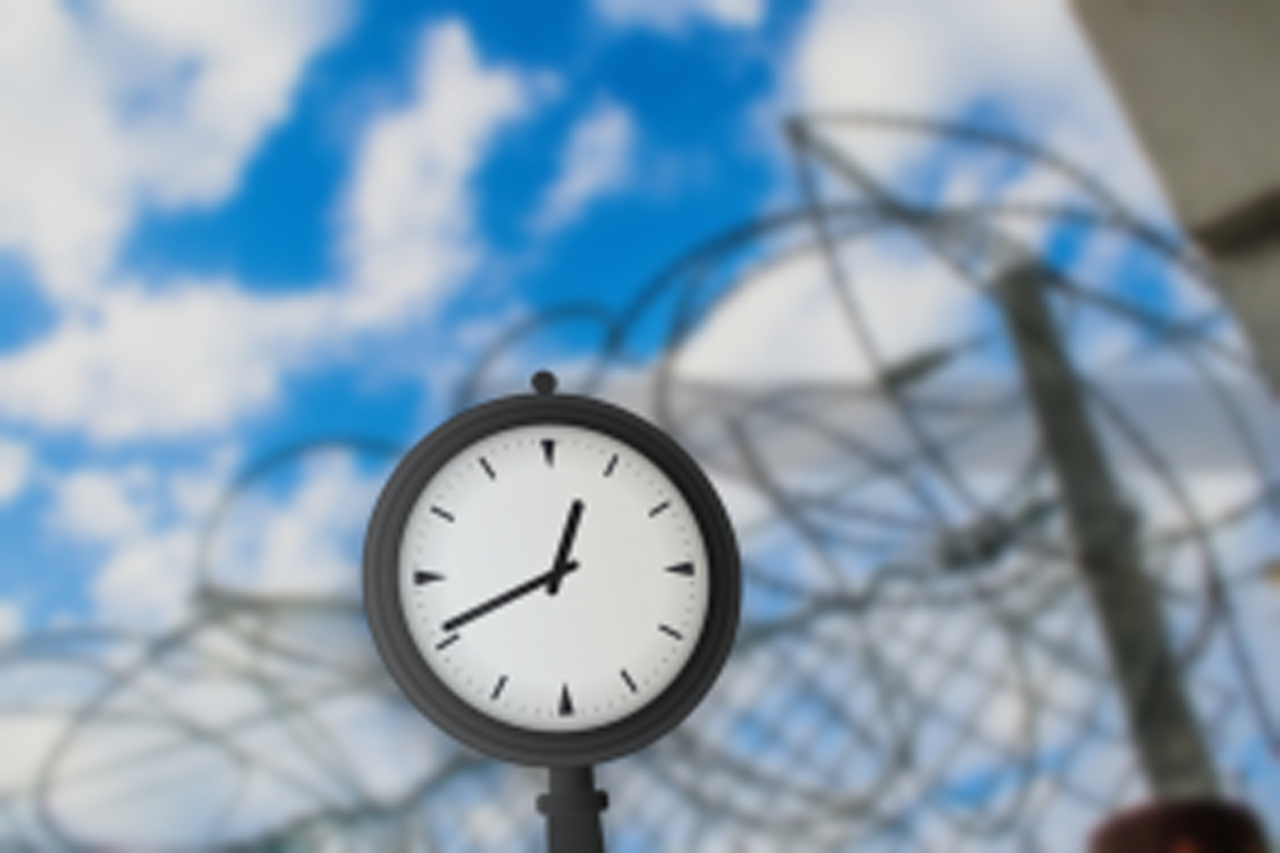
12:41
